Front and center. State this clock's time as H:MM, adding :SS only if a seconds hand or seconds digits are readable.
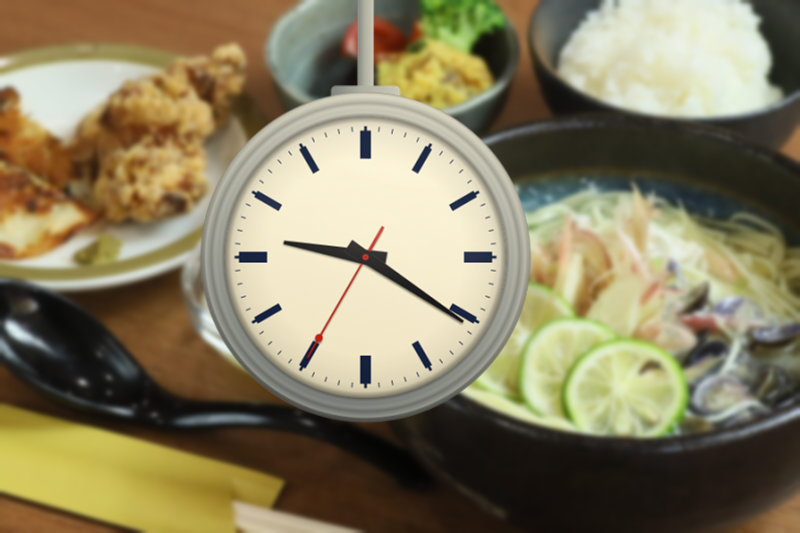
9:20:35
